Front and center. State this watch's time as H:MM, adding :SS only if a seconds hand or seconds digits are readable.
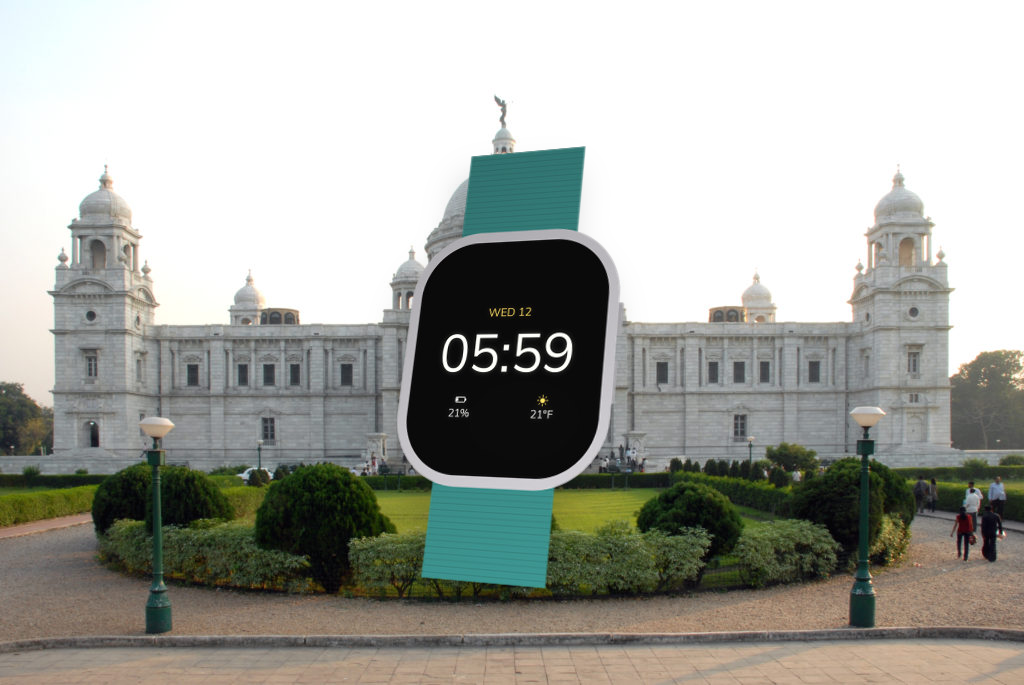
5:59
